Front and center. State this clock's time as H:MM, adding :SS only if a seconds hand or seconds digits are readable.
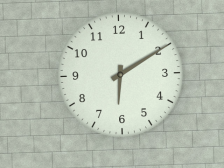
6:10
